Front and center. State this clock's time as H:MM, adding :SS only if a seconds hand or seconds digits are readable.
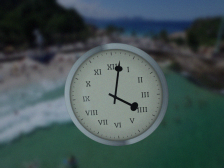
4:02
